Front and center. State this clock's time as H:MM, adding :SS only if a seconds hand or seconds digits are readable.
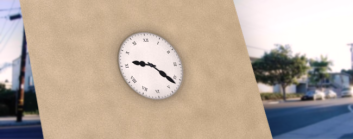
9:22
